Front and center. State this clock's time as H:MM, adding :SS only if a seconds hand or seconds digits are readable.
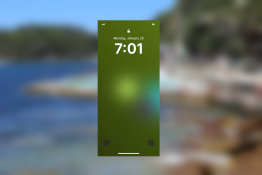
7:01
